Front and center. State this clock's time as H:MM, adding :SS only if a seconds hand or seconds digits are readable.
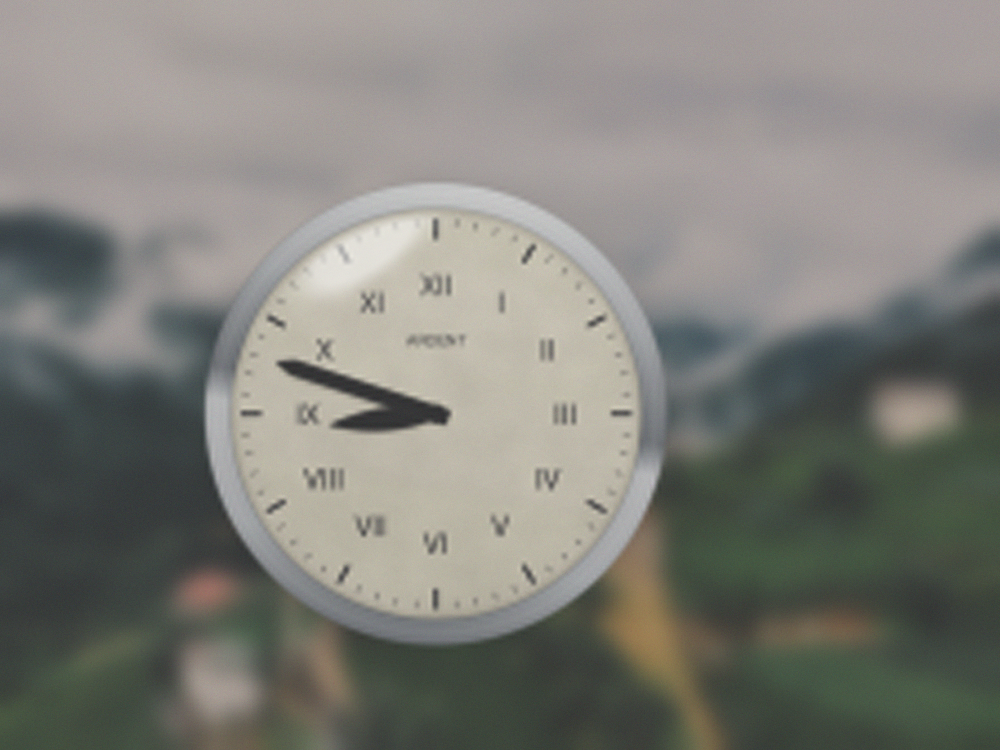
8:48
